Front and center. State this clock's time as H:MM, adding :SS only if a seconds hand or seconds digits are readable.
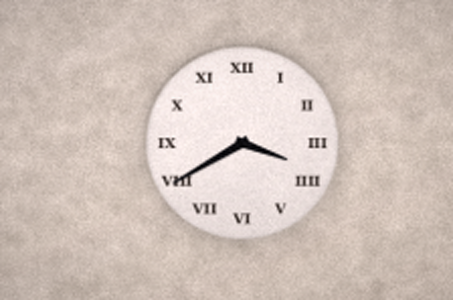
3:40
